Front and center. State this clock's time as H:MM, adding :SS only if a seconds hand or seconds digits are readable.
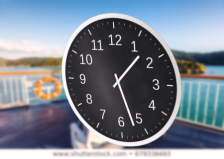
1:27
